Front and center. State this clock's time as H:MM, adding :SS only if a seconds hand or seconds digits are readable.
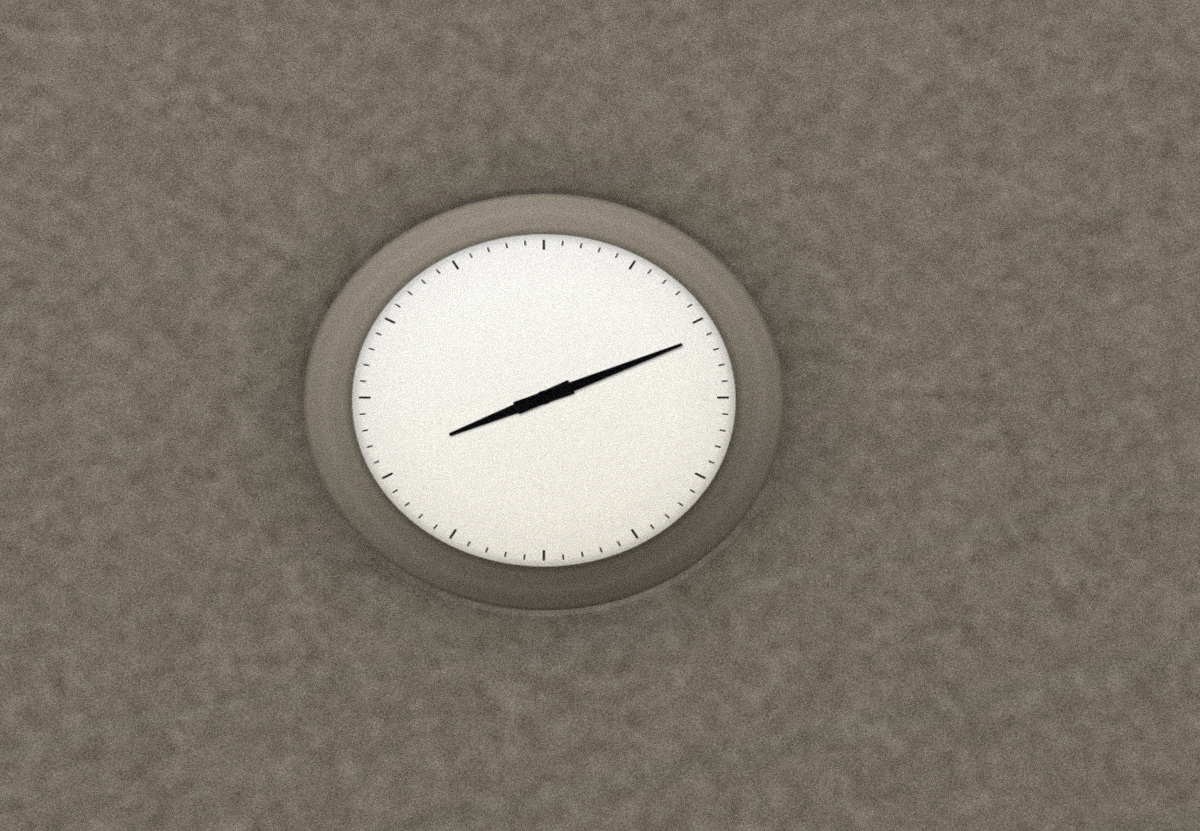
8:11
